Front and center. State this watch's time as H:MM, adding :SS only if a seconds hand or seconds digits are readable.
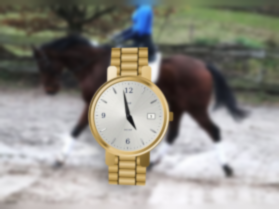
4:58
